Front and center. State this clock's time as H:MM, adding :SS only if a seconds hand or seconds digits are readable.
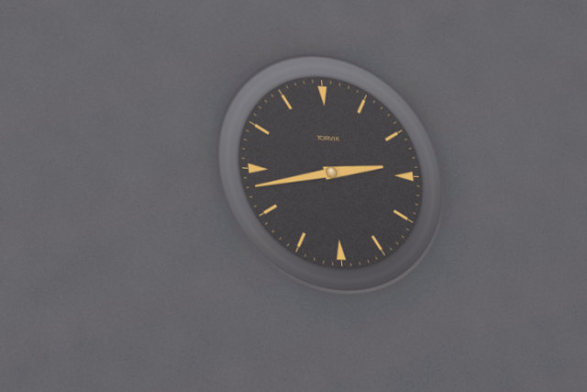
2:43
